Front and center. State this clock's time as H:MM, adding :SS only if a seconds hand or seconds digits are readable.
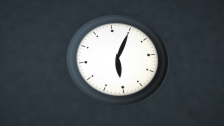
6:05
